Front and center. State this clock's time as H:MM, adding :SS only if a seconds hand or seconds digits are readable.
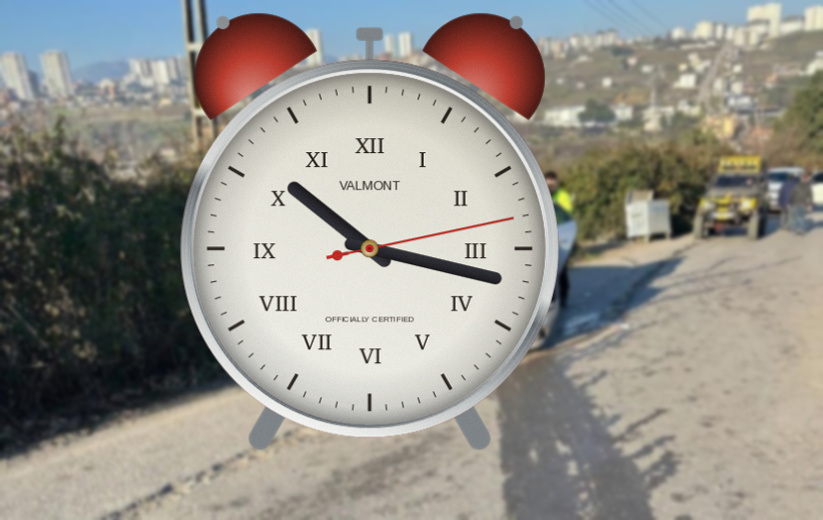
10:17:13
